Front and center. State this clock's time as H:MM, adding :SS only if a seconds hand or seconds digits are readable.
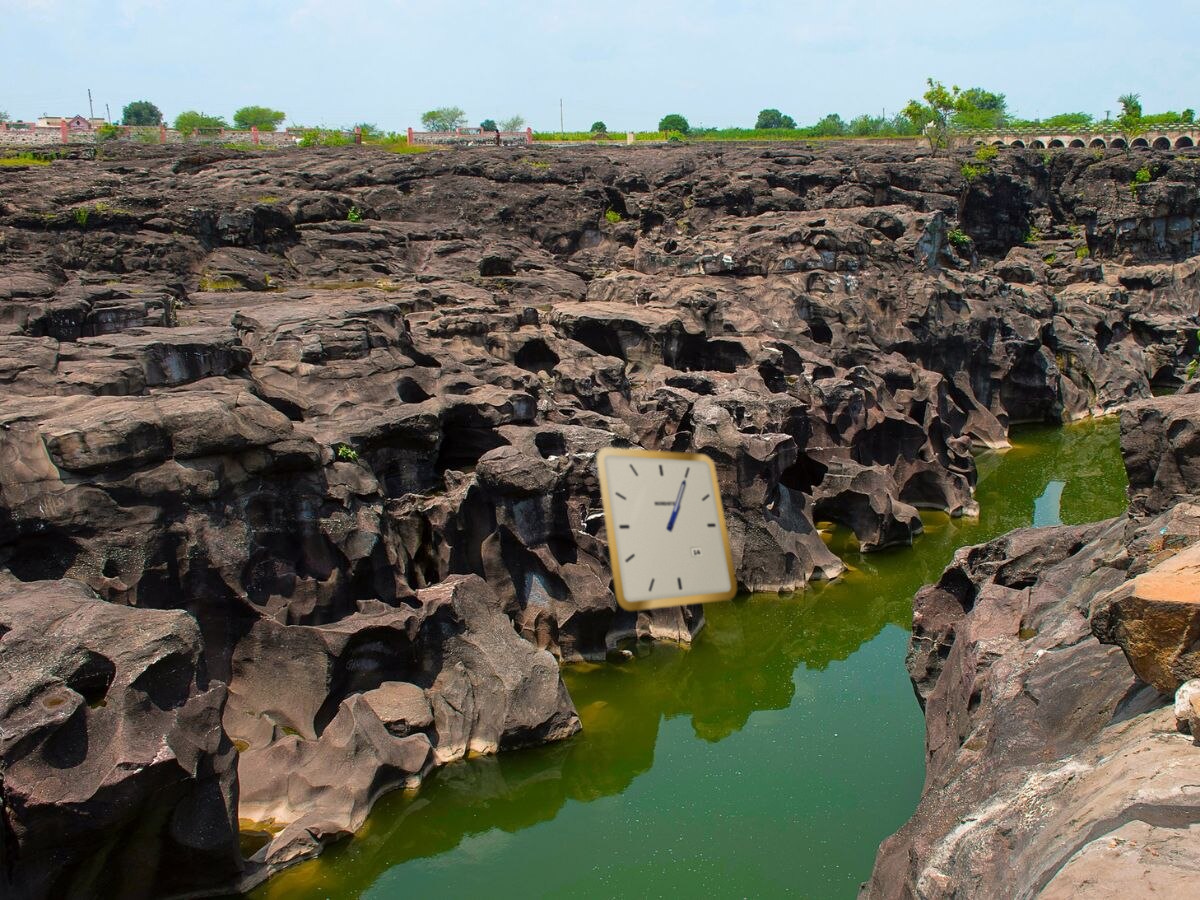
1:05
